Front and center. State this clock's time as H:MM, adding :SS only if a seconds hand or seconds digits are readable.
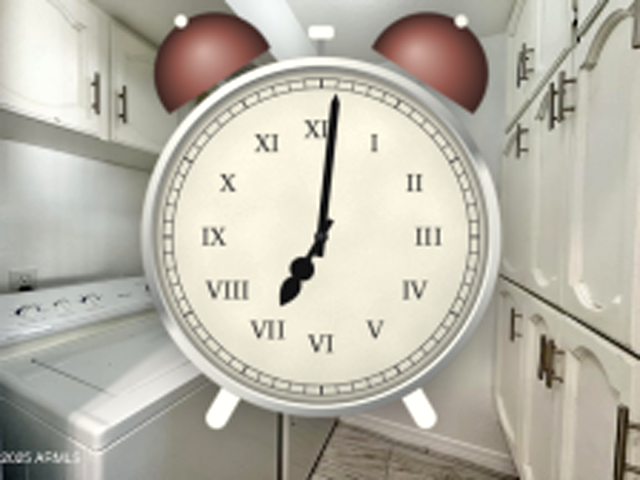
7:01
